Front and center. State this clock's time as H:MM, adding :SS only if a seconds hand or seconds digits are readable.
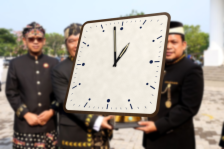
12:58
